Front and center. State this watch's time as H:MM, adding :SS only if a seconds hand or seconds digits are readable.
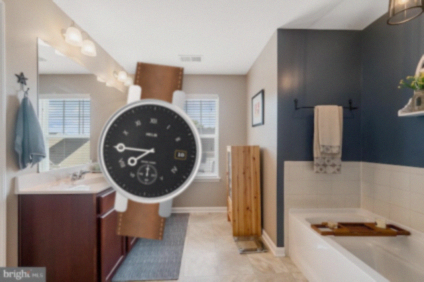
7:45
